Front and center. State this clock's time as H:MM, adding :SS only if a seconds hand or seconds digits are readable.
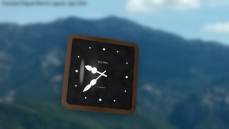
9:37
